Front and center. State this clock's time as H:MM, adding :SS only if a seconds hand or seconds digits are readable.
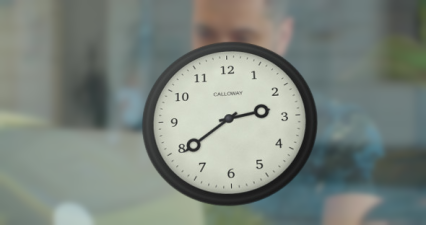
2:39
